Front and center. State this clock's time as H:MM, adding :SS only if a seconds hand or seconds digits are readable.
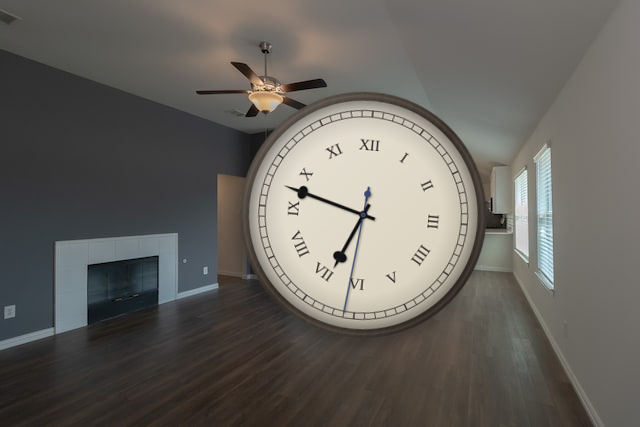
6:47:31
